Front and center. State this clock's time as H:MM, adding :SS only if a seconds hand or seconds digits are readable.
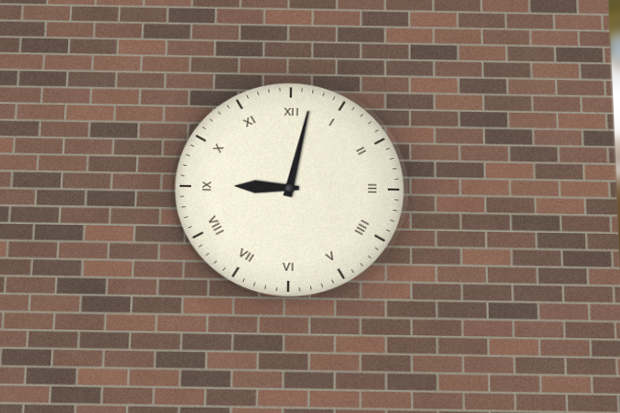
9:02
